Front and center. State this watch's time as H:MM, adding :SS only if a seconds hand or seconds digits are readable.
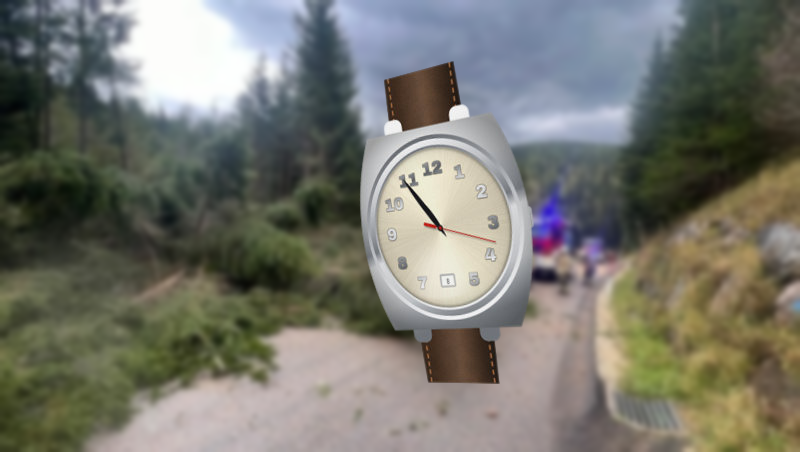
10:54:18
